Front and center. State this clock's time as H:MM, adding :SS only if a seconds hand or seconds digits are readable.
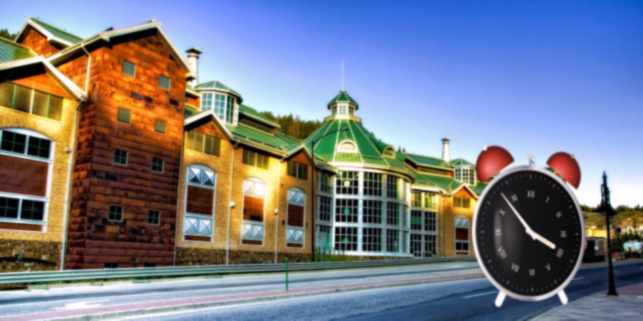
3:53
